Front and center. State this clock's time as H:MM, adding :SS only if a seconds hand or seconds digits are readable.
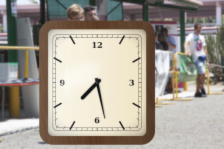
7:28
